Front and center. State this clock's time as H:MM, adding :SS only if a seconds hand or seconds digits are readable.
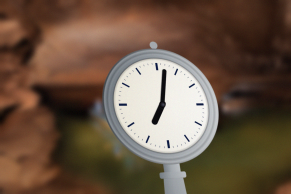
7:02
